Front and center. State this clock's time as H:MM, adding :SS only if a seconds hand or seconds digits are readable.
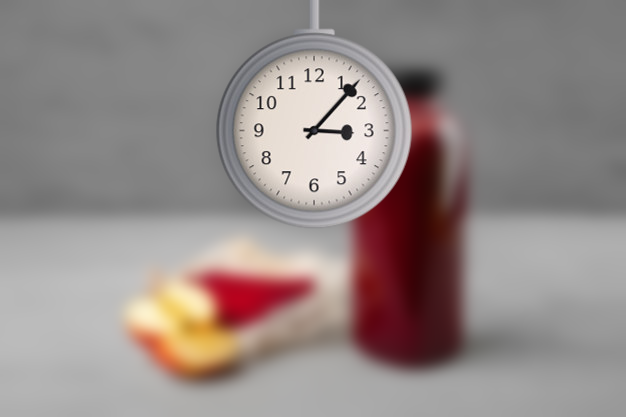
3:07
